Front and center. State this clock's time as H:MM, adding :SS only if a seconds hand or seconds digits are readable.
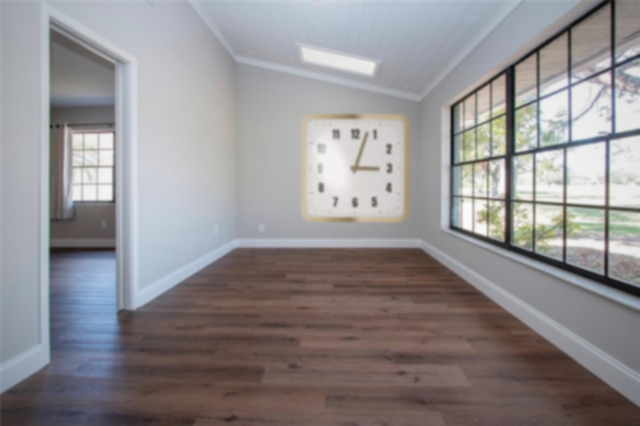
3:03
